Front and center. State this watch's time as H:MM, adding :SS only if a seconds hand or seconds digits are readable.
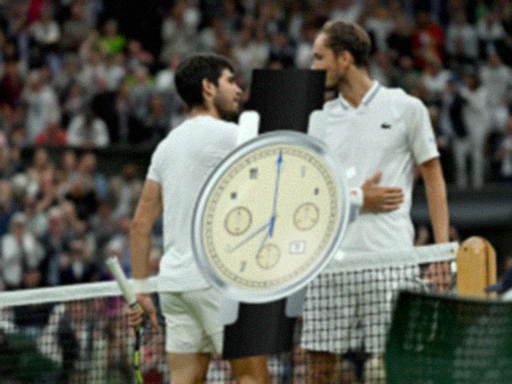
6:39
